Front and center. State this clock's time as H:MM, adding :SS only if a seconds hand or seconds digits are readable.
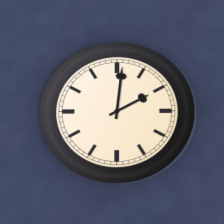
2:01
